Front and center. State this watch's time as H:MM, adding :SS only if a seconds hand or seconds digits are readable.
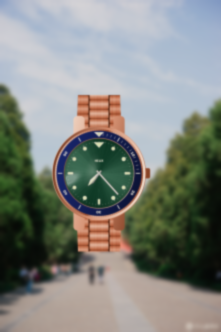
7:23
